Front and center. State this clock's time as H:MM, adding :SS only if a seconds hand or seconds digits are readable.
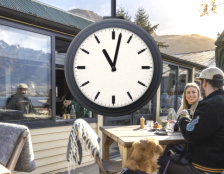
11:02
